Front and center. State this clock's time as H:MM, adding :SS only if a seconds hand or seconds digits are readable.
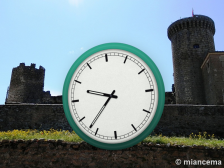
9:37
